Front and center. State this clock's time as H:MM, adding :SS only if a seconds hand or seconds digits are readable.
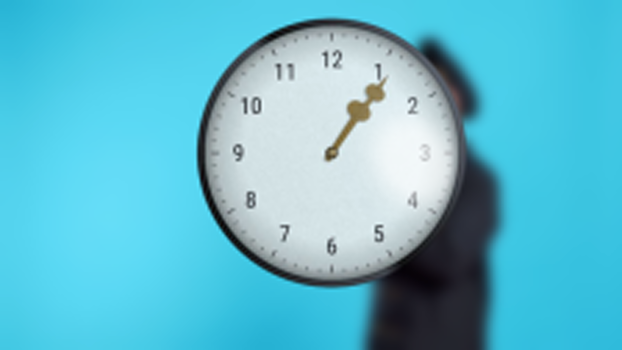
1:06
